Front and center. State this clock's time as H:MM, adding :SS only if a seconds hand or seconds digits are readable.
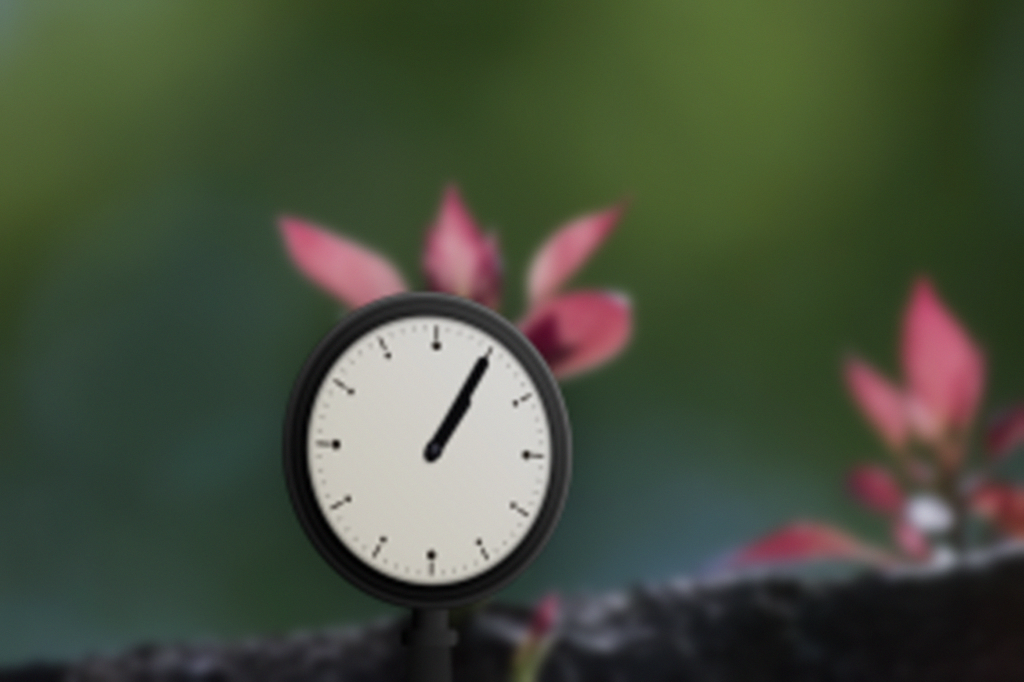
1:05
